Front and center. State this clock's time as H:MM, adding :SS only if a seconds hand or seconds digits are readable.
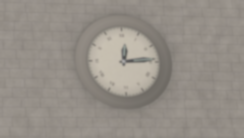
12:14
